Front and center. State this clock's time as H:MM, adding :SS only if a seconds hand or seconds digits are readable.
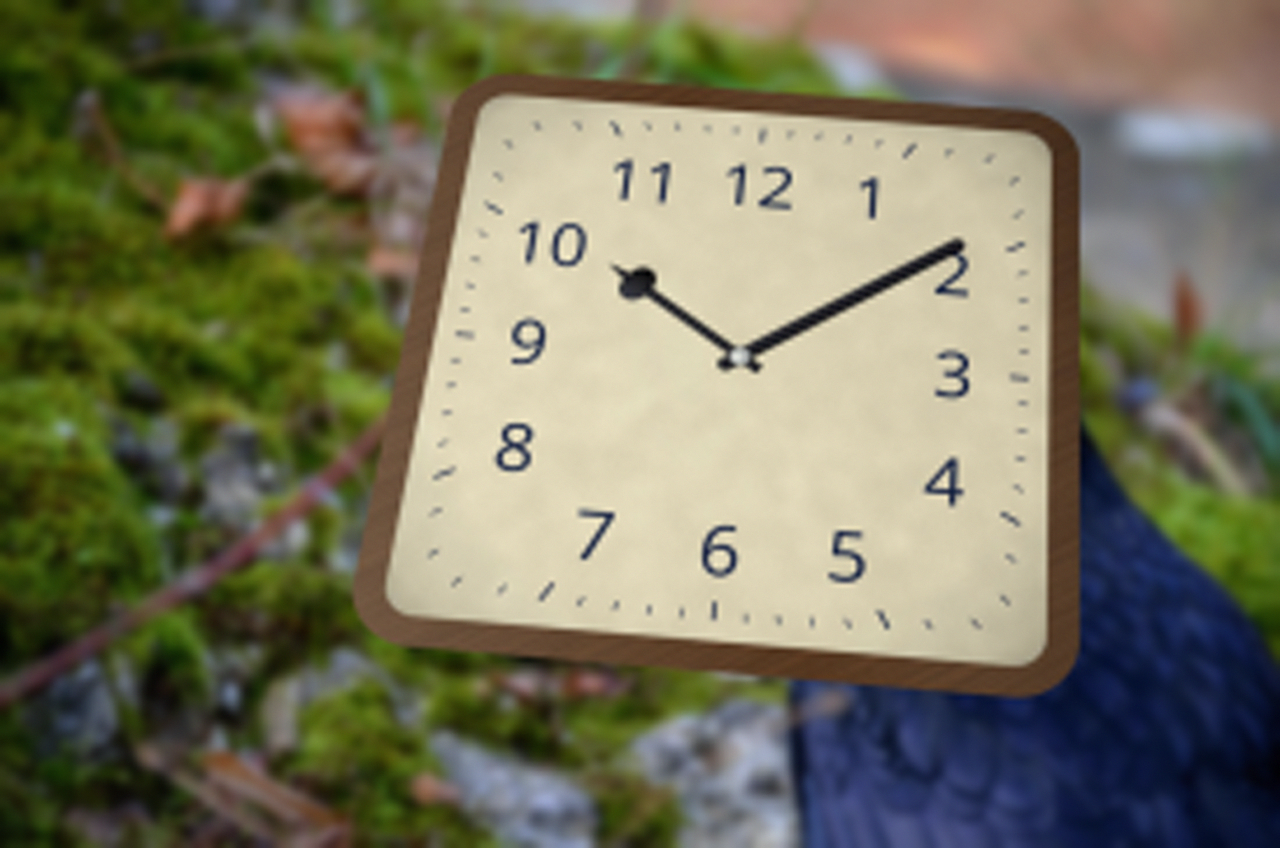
10:09
